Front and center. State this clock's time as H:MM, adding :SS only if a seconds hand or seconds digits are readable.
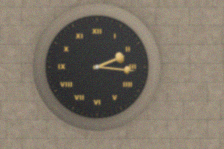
2:16
